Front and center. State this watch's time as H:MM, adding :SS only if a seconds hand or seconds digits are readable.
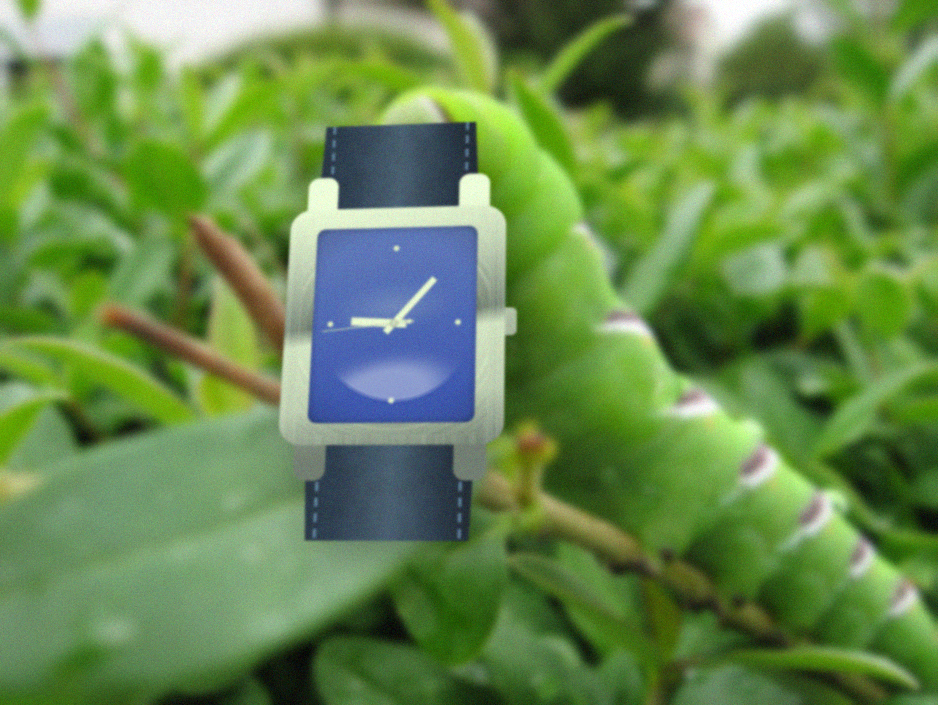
9:06:44
